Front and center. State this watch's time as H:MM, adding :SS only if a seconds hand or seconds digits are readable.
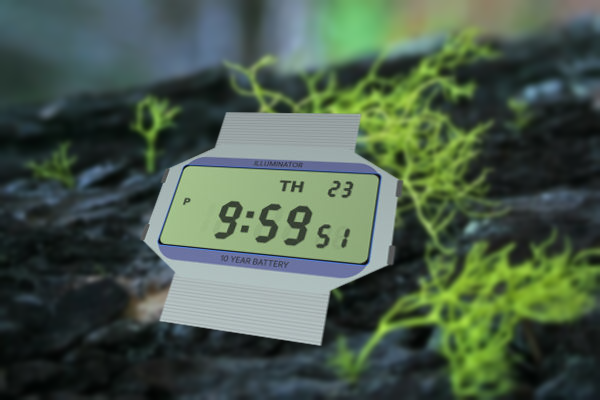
9:59:51
